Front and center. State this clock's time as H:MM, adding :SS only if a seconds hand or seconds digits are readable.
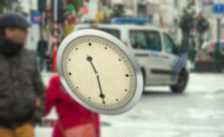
11:30
